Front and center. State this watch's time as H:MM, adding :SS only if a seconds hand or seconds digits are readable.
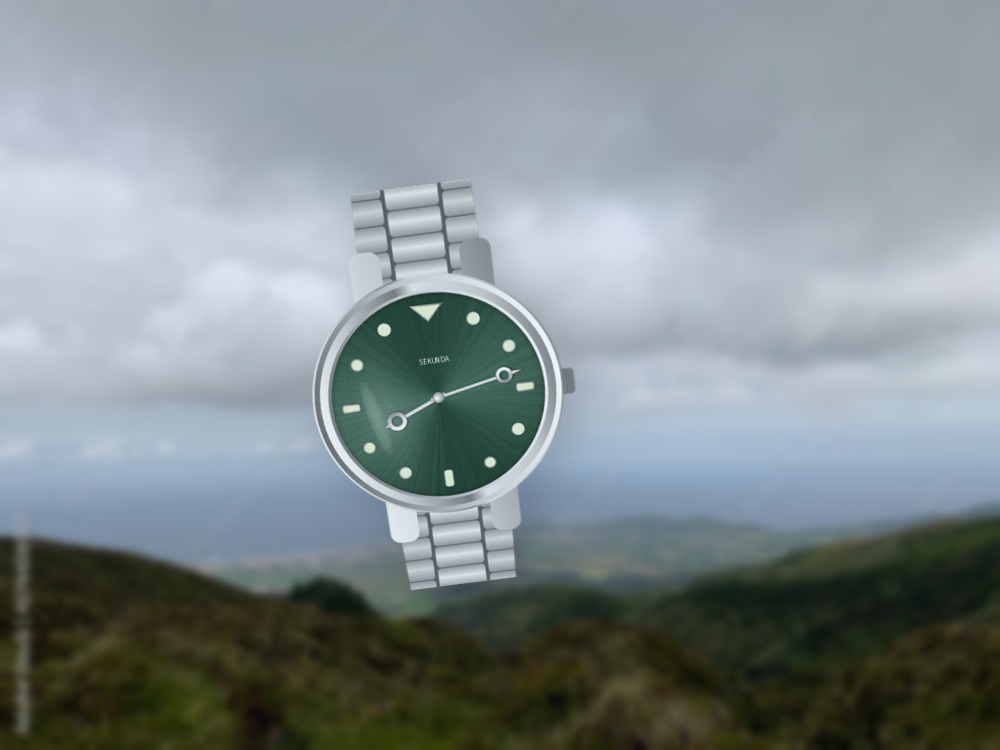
8:13
